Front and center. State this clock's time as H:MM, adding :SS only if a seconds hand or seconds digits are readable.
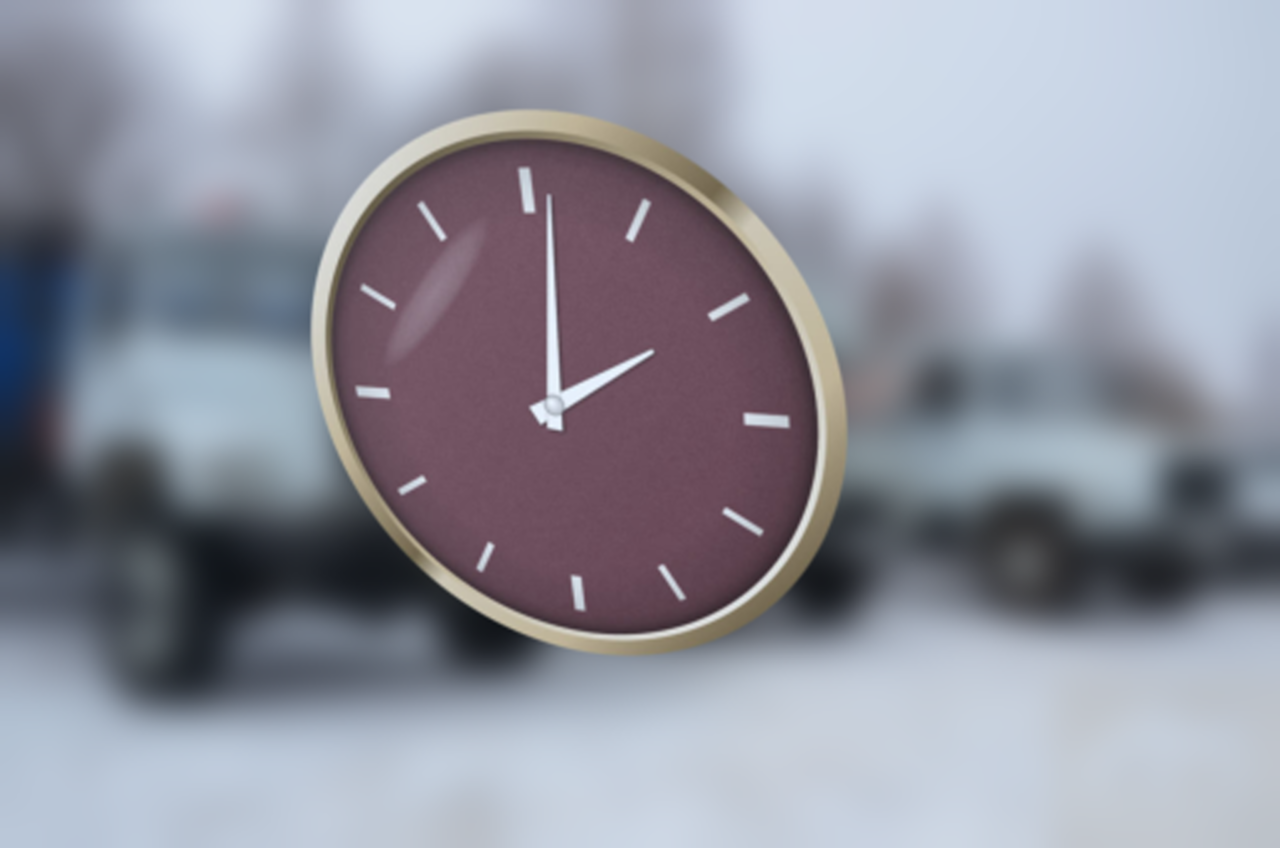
2:01
